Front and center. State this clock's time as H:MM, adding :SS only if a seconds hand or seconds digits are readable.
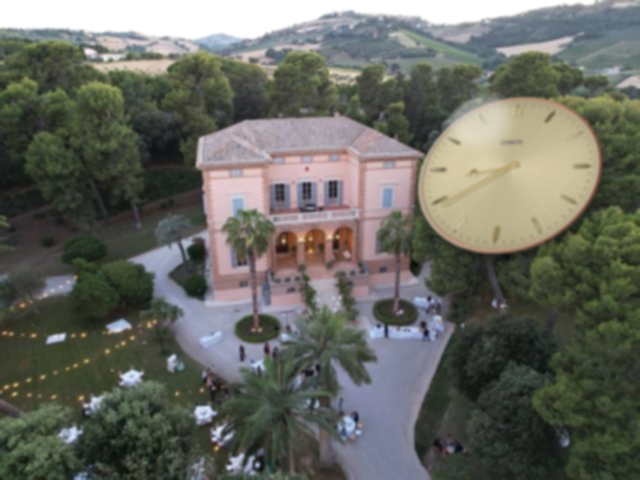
8:39
